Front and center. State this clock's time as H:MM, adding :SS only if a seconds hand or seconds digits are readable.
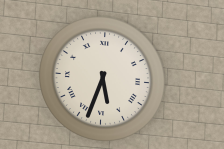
5:33
